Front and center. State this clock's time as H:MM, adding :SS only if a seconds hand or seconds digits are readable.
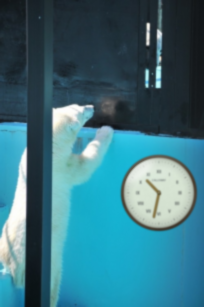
10:32
